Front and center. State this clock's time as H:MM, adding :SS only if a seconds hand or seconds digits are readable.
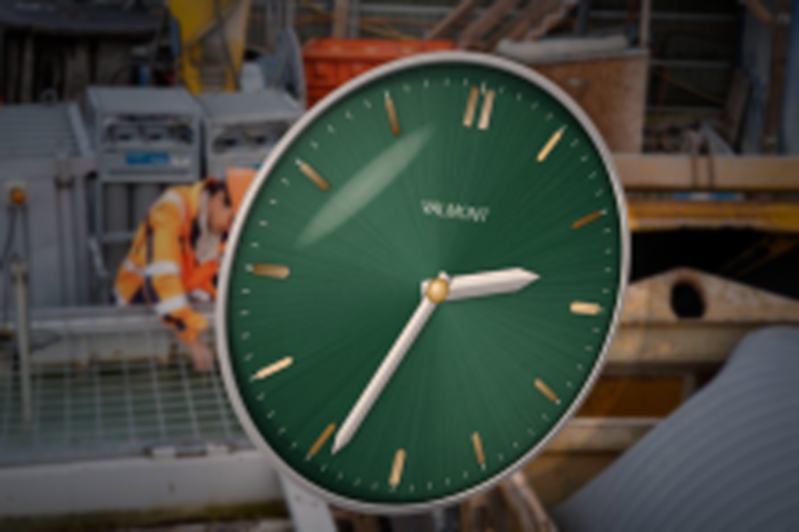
2:34
